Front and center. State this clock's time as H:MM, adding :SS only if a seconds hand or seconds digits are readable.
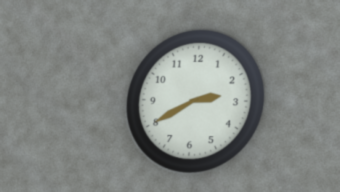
2:40
